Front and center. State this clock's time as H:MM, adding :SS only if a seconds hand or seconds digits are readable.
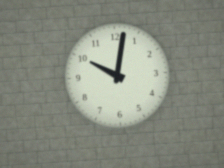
10:02
